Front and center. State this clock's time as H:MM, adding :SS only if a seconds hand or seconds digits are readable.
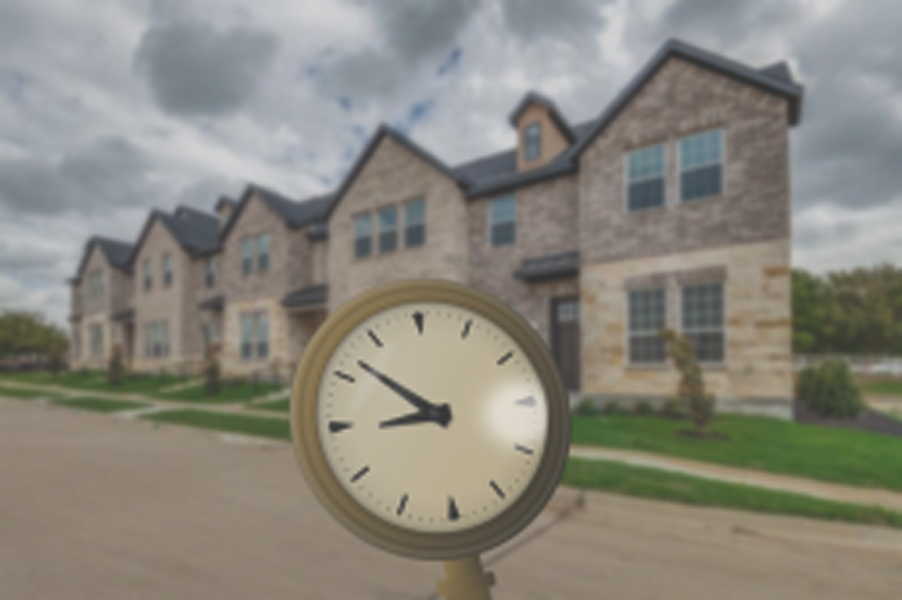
8:52
